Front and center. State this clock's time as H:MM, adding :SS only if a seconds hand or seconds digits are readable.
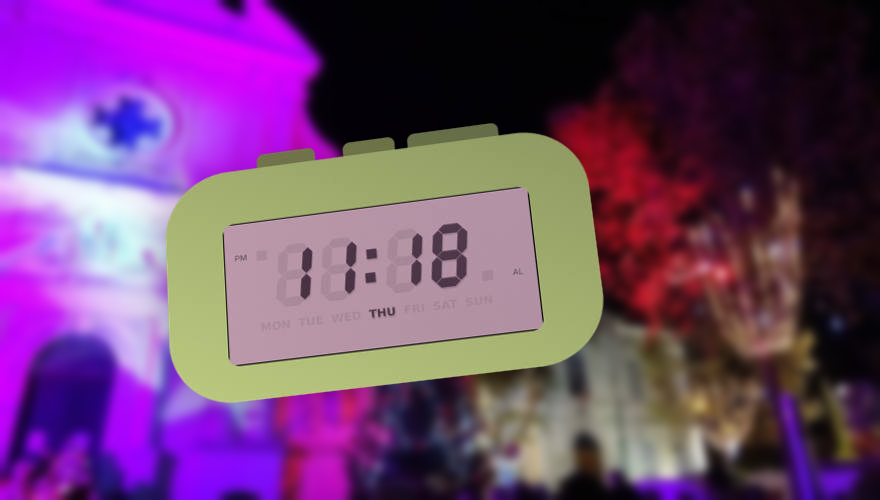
11:18
